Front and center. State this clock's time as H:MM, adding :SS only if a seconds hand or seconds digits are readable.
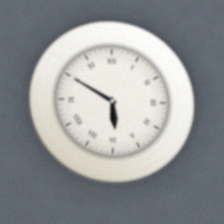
5:50
